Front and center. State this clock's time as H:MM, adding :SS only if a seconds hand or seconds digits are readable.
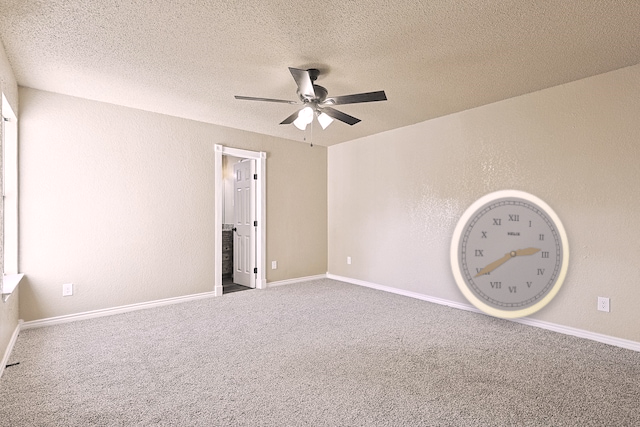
2:40
